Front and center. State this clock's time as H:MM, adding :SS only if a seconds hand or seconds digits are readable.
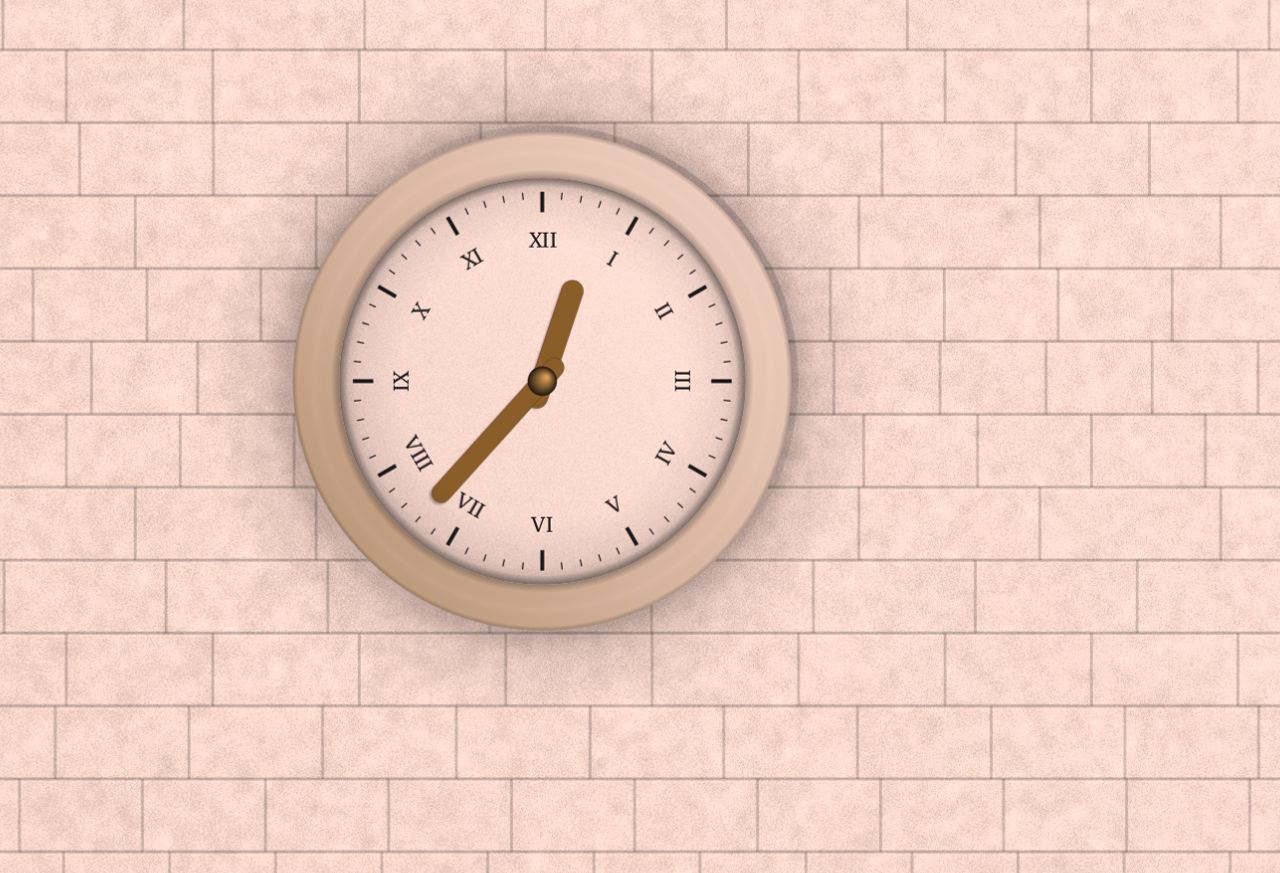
12:37
